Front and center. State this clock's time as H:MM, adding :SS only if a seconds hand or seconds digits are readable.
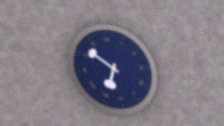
6:52
